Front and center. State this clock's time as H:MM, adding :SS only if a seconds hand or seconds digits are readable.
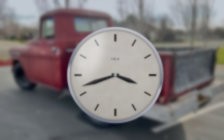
3:42
